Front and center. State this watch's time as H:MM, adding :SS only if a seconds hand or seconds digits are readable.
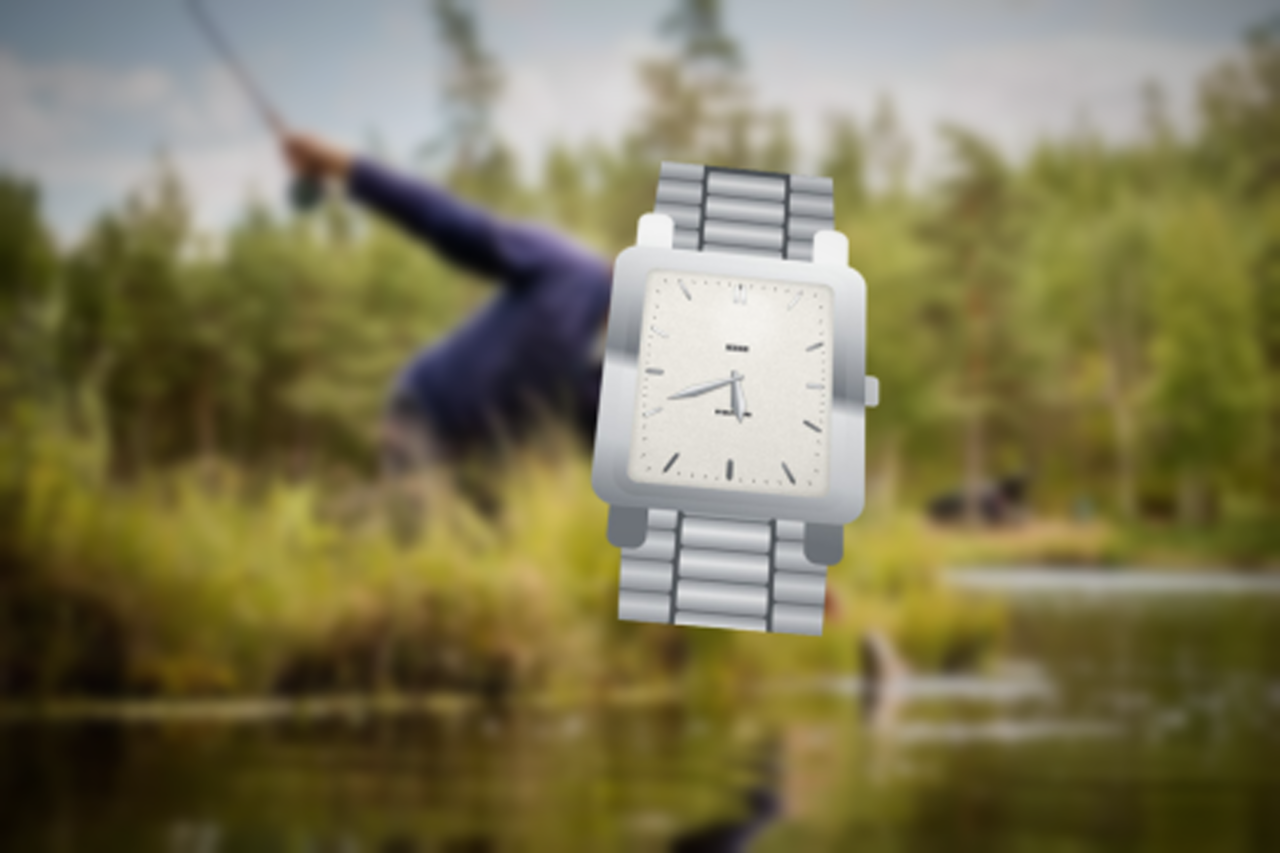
5:41
